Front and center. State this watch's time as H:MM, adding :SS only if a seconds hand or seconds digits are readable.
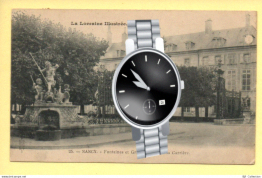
9:53
